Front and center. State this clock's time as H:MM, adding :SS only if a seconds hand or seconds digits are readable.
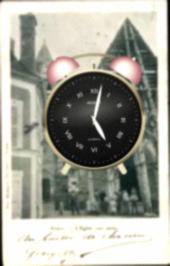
5:02
